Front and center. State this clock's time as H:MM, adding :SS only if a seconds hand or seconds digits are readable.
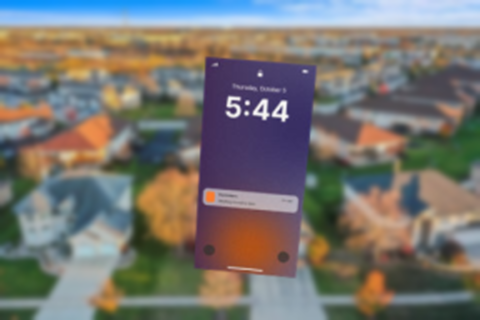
5:44
